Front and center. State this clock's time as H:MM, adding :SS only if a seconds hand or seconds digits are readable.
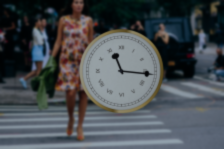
11:16
